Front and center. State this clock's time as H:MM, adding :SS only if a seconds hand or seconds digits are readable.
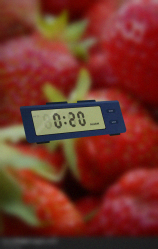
0:20
